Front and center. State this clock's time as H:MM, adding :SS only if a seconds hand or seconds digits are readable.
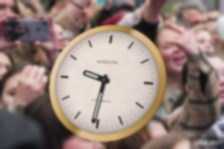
9:31
